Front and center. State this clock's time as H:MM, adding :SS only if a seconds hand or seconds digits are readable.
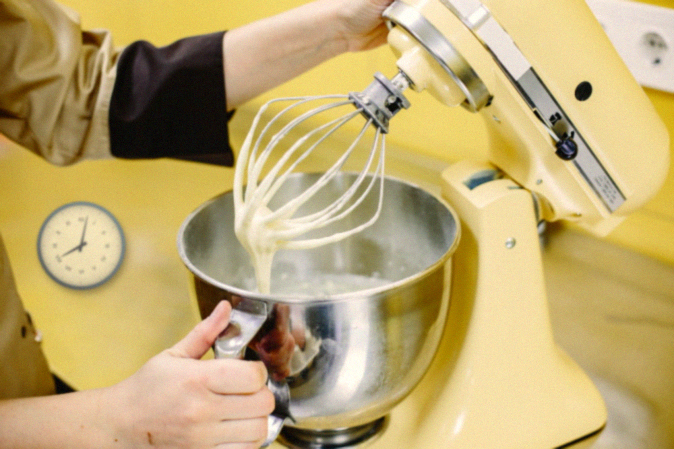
8:02
